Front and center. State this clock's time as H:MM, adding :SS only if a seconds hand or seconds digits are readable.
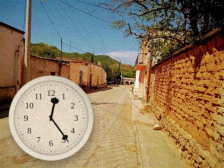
12:24
